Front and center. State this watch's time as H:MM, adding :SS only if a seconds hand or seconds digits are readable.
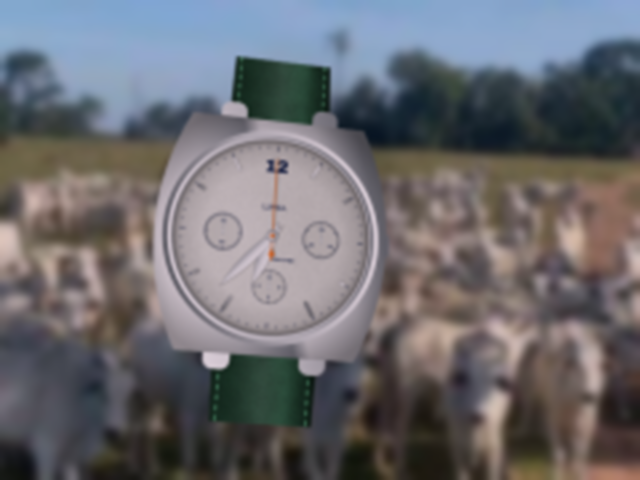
6:37
